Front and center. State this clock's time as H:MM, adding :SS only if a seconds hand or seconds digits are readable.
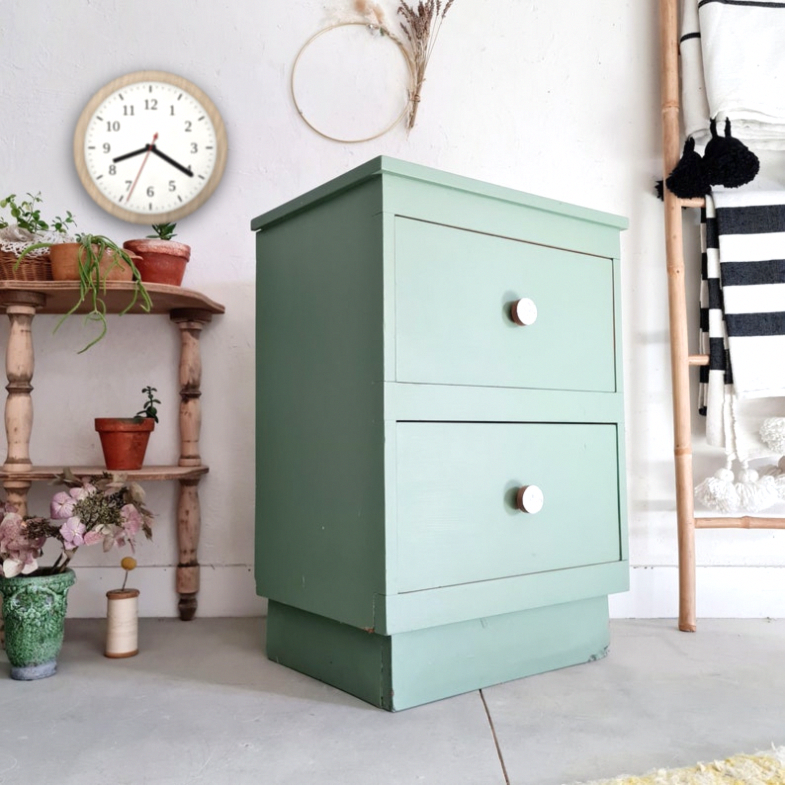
8:20:34
